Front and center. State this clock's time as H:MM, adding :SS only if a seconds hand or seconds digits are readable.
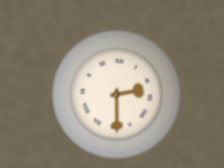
2:29
